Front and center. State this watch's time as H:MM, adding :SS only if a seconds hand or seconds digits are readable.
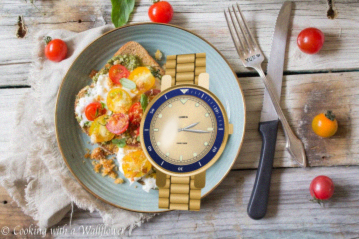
2:16
